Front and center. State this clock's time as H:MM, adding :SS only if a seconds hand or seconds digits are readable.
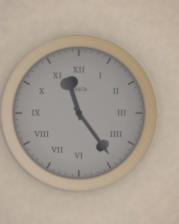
11:24
